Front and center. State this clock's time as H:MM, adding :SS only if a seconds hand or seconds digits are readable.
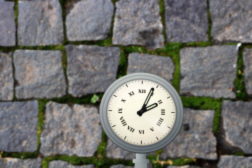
2:04
